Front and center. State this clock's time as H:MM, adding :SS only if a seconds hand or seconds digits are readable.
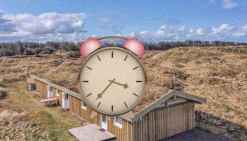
3:37
